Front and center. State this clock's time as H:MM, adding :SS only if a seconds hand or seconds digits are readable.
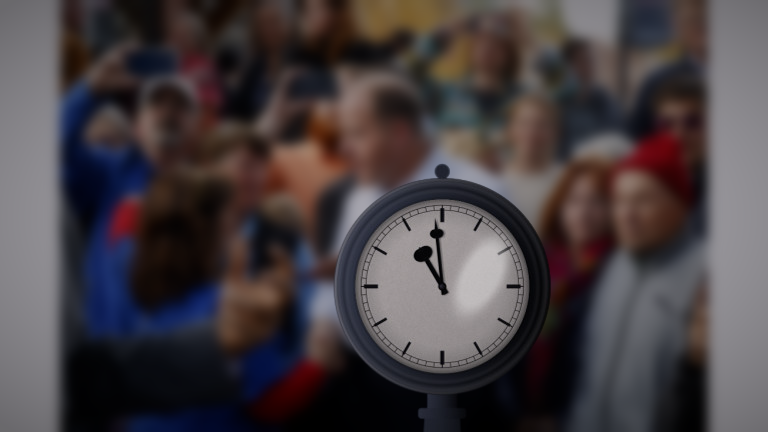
10:59
